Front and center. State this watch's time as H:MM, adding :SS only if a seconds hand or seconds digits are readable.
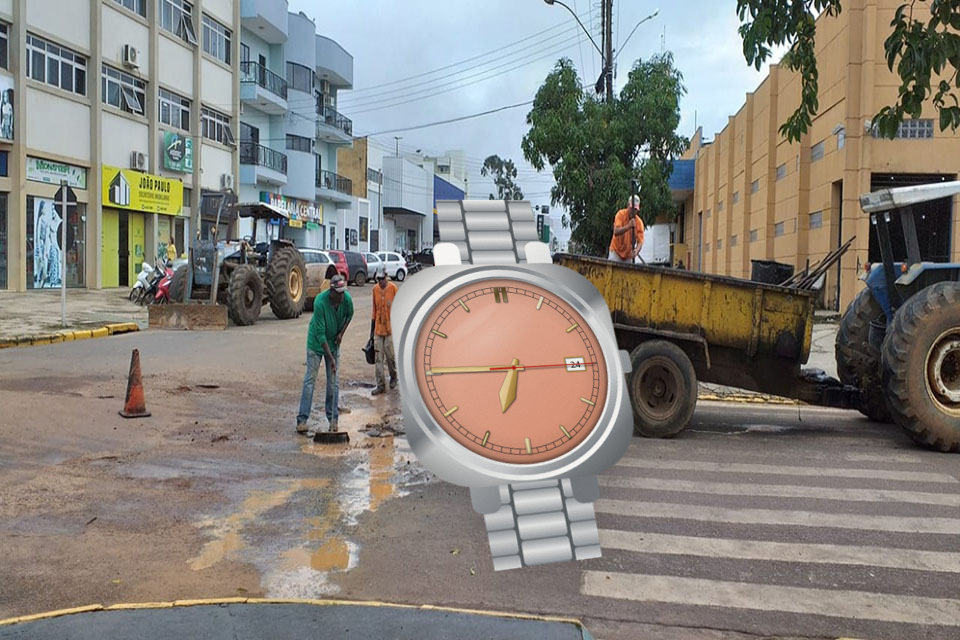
6:45:15
